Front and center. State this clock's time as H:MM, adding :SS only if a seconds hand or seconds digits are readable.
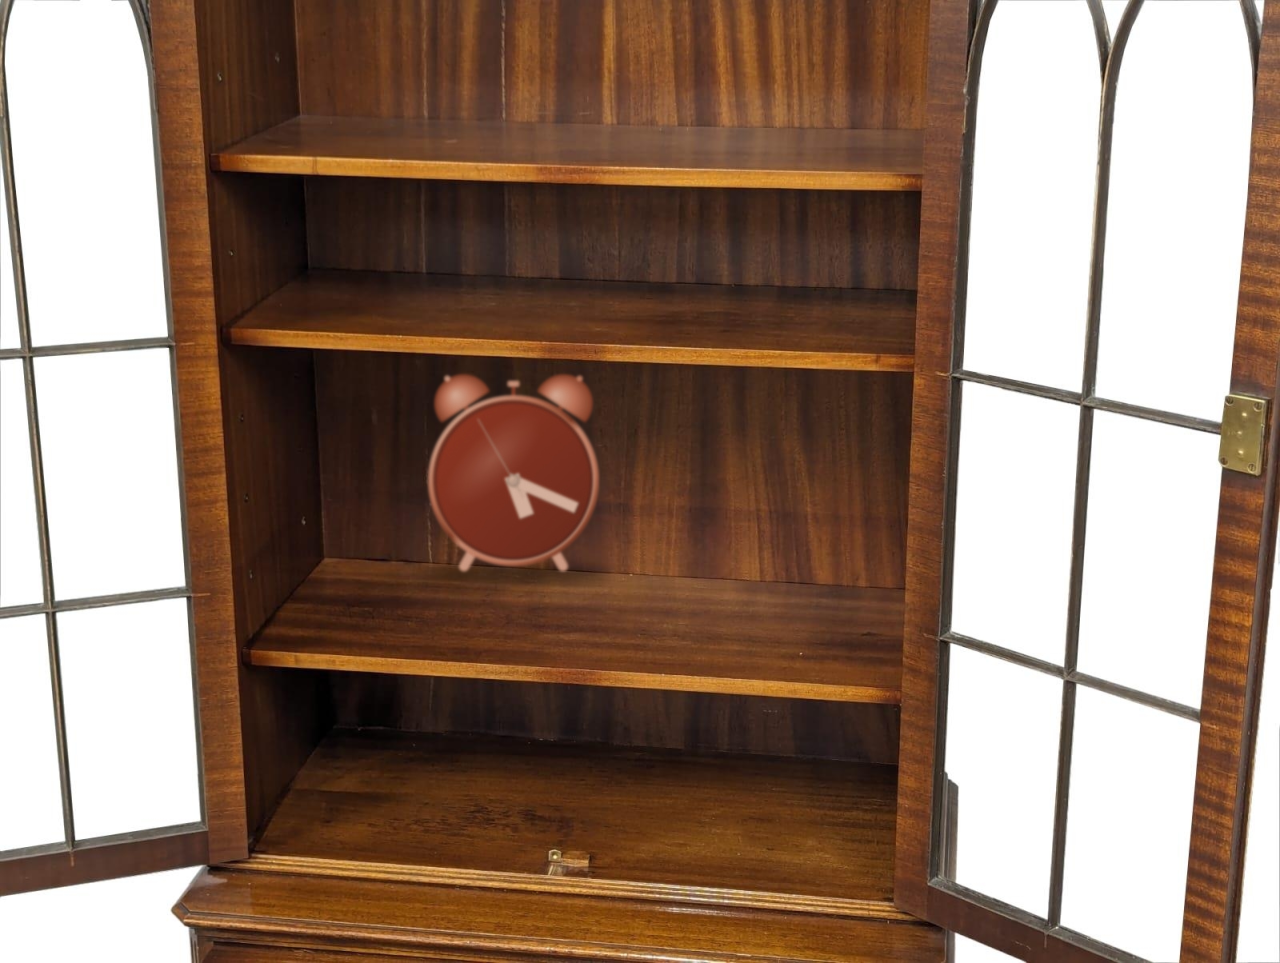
5:18:55
